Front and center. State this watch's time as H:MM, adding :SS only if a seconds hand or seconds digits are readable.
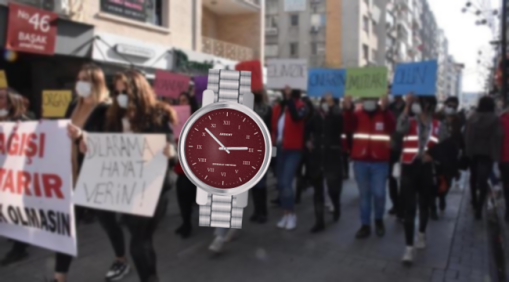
2:52
